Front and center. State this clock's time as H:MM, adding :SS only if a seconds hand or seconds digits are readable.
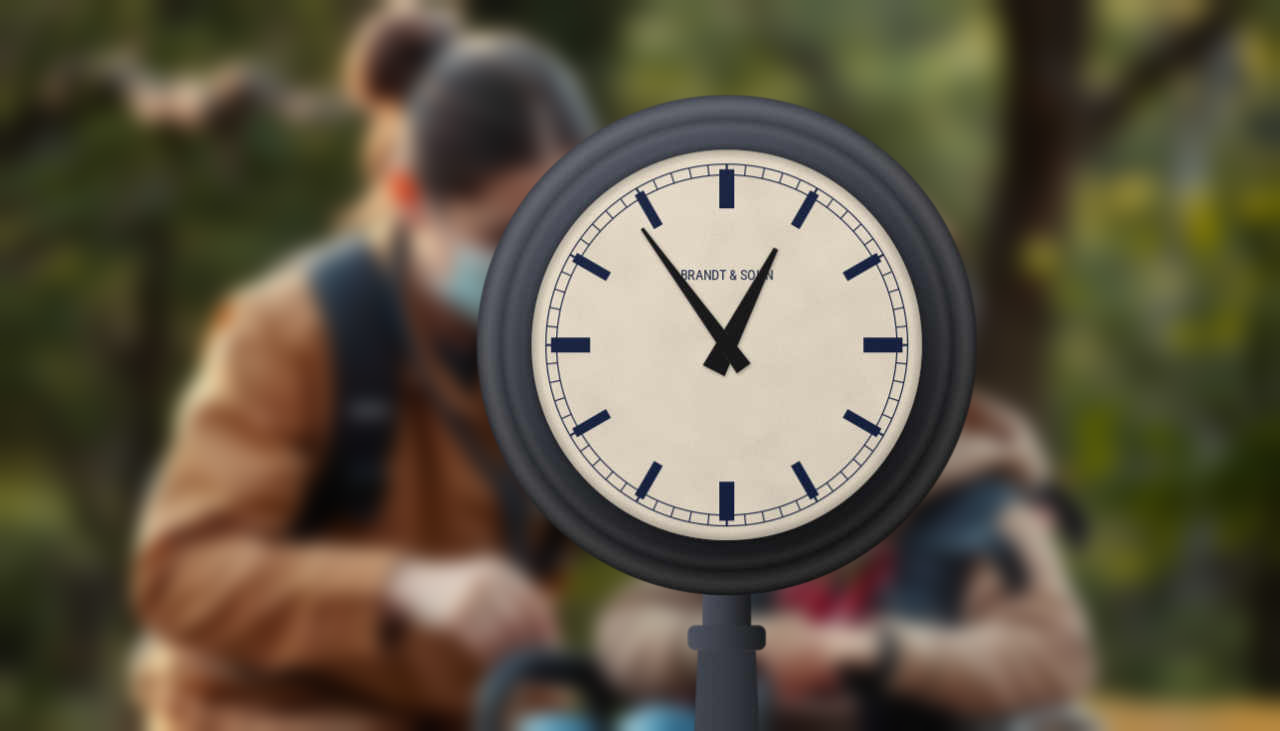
12:54
